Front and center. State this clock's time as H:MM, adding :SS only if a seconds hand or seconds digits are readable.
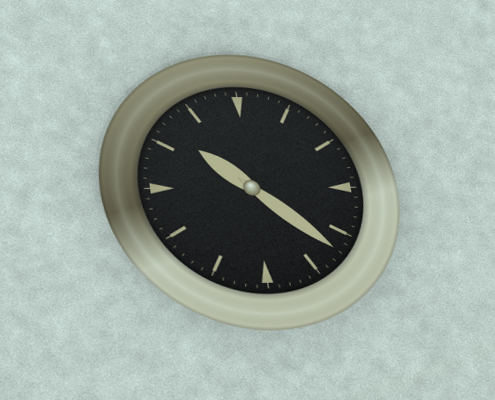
10:22
